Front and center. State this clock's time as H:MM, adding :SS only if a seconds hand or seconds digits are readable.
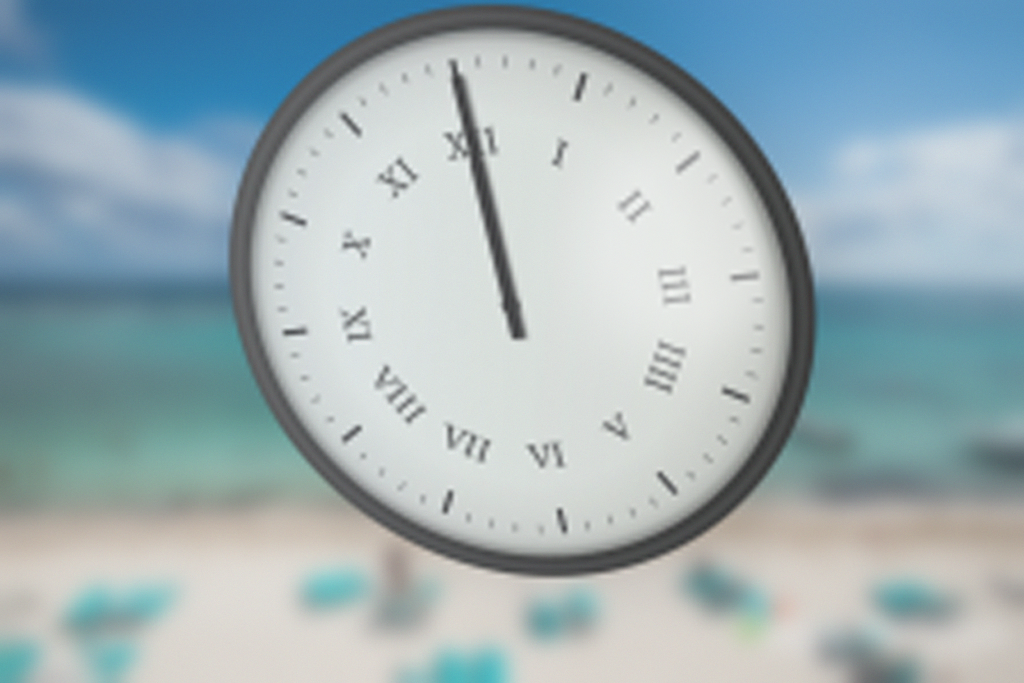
12:00
